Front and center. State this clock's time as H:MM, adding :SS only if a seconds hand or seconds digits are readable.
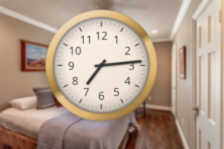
7:14
